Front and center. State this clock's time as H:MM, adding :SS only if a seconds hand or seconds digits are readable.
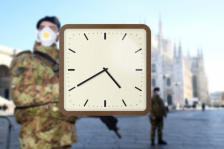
4:40
